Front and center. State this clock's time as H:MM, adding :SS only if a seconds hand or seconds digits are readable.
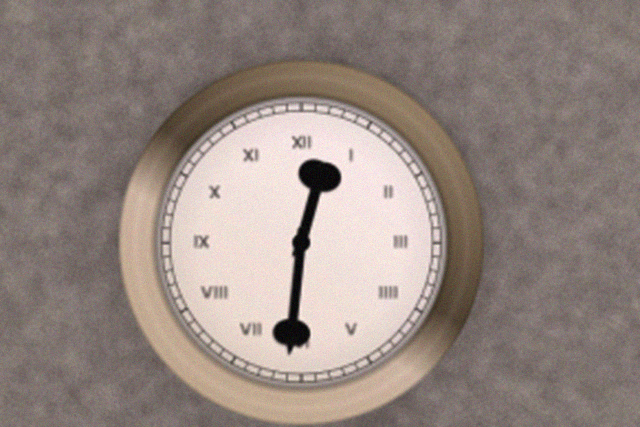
12:31
